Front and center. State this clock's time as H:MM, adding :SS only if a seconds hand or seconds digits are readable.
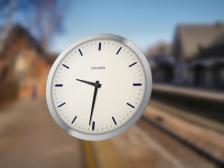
9:31
